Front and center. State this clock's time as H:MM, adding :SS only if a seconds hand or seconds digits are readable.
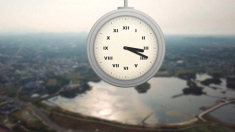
3:19
